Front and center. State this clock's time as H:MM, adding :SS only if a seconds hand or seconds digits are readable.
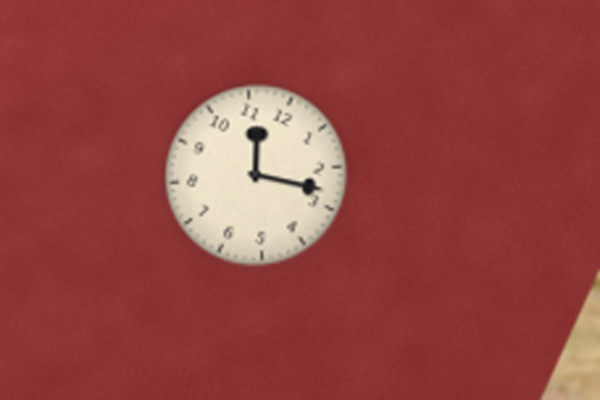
11:13
